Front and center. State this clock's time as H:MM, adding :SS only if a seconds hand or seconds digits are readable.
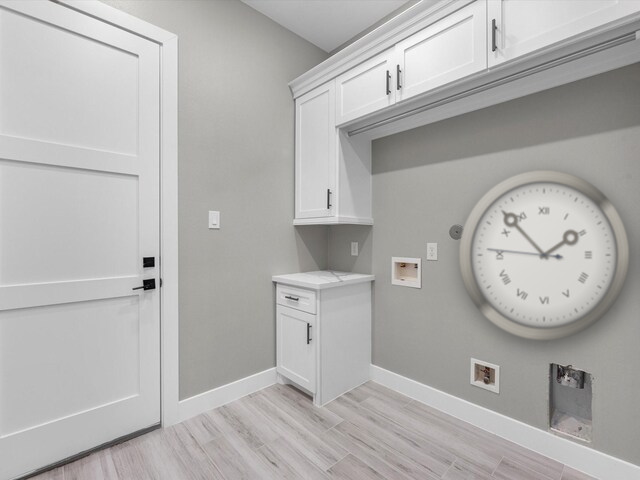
1:52:46
